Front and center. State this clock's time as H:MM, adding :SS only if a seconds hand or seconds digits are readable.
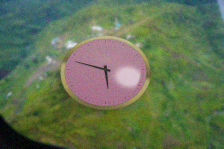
5:48
